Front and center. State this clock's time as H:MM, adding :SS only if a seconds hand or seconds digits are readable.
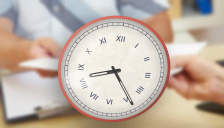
8:24
